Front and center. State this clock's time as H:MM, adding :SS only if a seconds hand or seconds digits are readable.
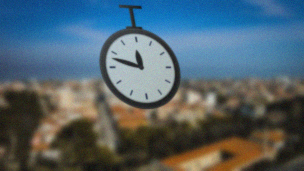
11:48
